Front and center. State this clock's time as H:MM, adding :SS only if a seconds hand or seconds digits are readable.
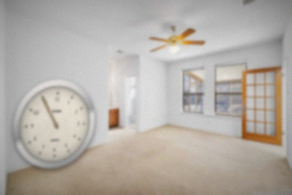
10:55
